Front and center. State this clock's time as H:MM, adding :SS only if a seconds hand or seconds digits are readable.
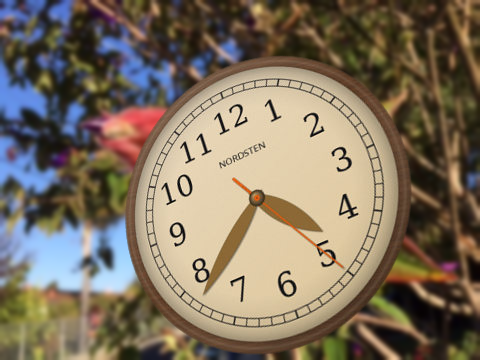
4:38:25
